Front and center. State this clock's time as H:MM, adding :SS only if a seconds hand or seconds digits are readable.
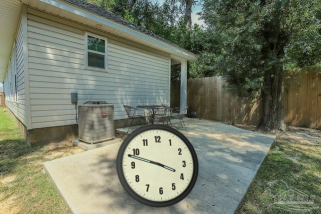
3:48
